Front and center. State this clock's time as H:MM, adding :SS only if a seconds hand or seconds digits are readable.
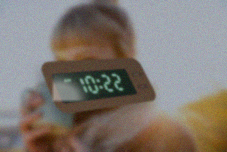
10:22
